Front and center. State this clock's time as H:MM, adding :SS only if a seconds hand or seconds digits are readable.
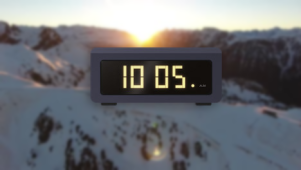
10:05
